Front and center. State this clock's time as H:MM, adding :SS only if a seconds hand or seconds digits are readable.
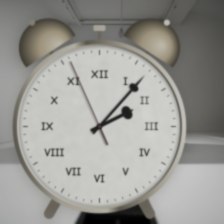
2:06:56
